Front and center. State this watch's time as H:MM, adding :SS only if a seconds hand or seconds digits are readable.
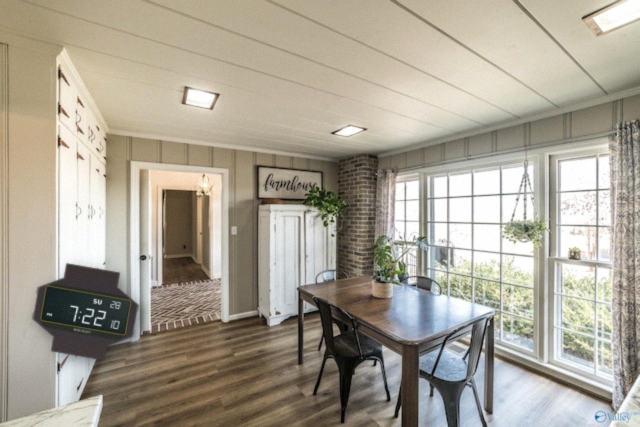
7:22
